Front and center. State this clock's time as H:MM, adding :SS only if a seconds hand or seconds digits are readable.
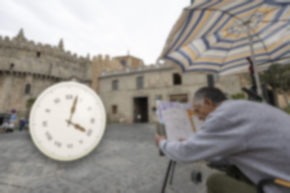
4:03
